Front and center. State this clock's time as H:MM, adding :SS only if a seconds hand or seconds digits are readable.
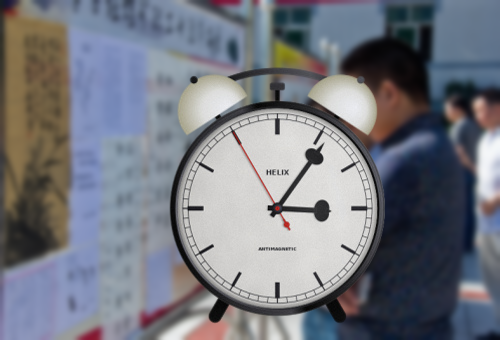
3:05:55
